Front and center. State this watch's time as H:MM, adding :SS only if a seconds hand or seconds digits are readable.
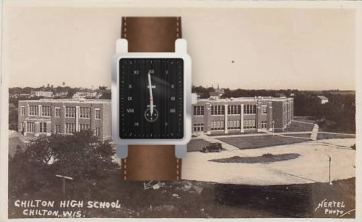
5:59
